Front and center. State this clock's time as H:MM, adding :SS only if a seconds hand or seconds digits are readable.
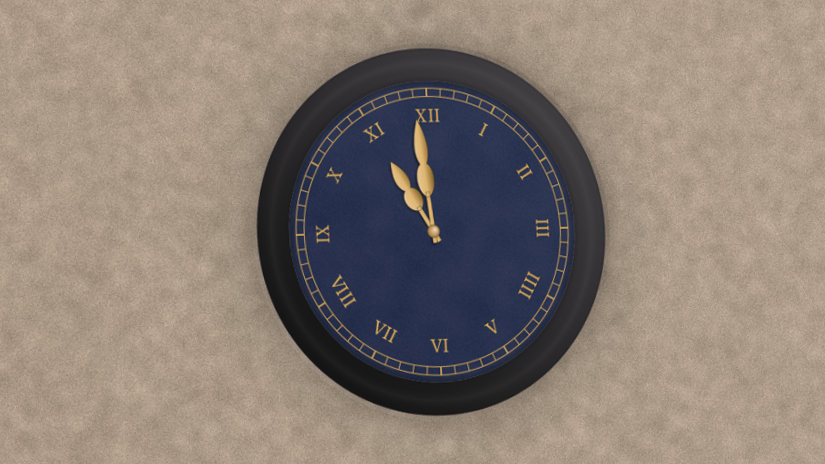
10:59
